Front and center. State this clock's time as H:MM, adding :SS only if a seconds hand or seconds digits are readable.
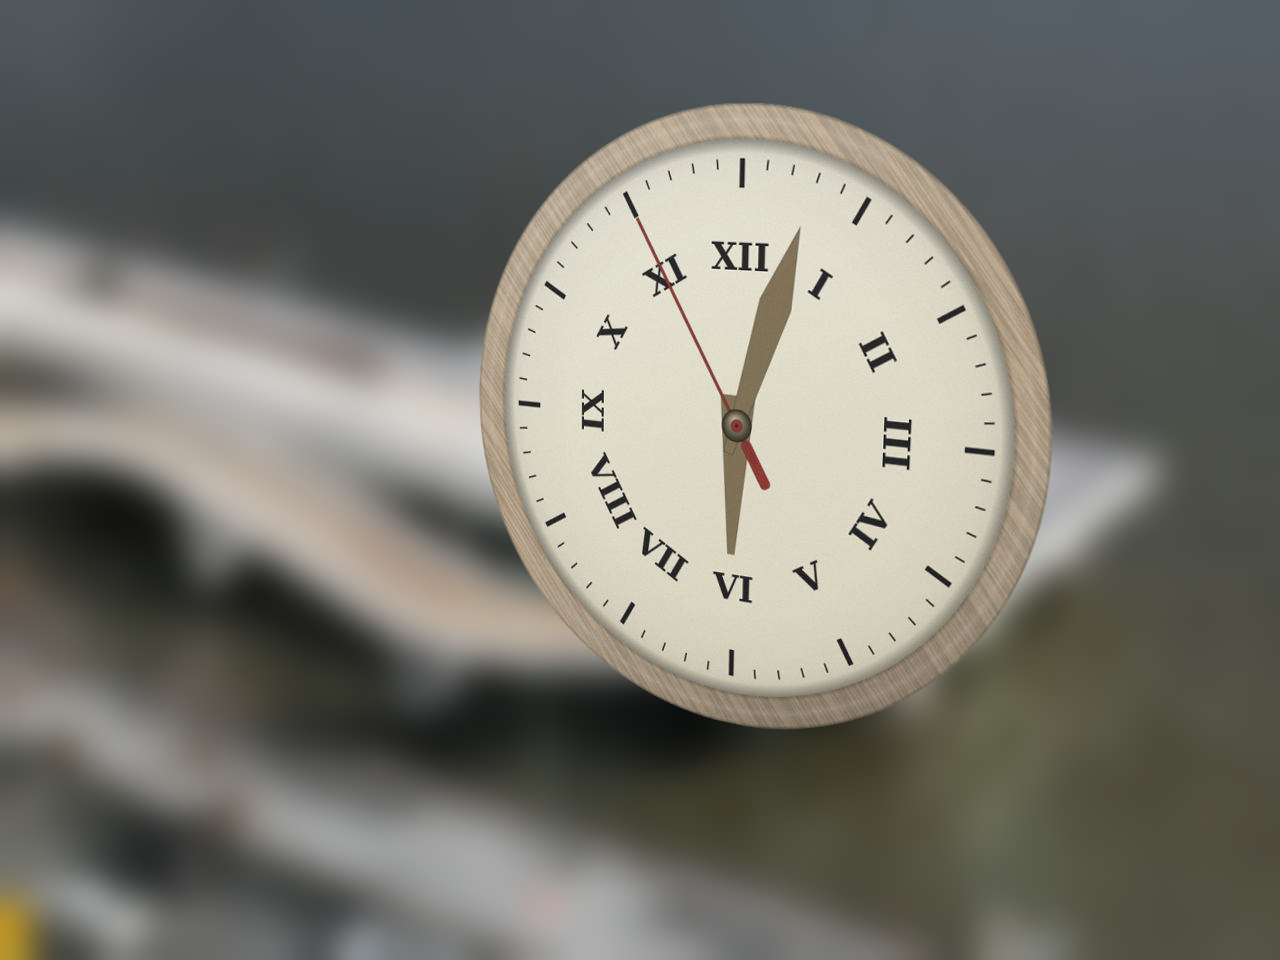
6:02:55
